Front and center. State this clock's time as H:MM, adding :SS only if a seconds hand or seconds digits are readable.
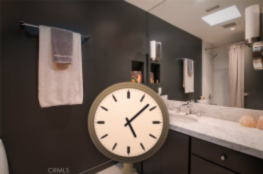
5:08
